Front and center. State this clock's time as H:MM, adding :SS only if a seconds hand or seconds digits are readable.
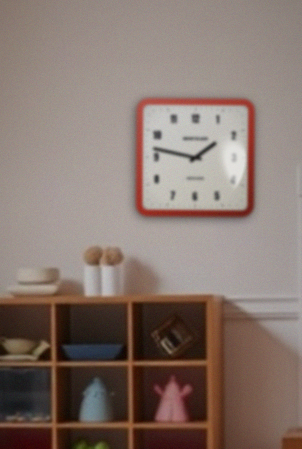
1:47
